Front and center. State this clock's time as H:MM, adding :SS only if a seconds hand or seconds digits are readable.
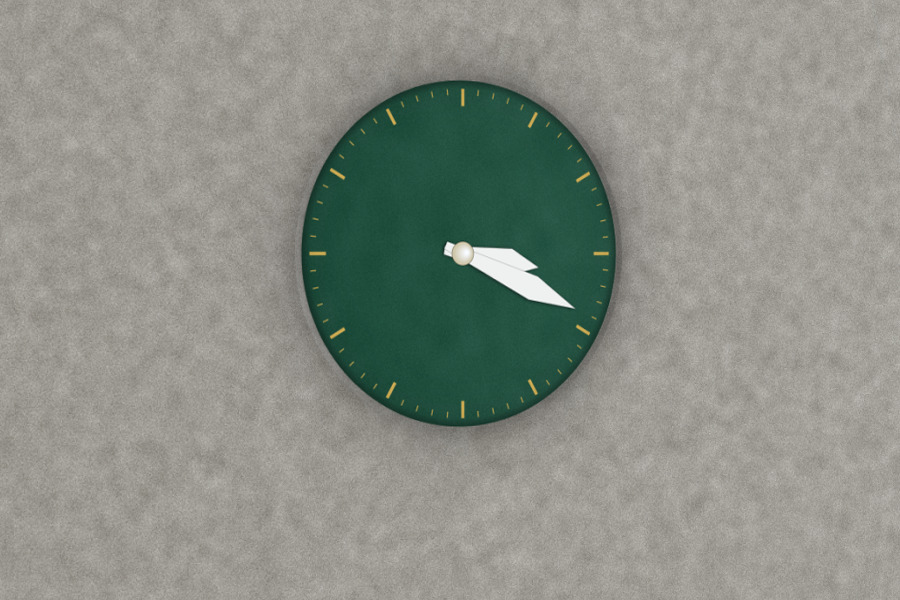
3:19
